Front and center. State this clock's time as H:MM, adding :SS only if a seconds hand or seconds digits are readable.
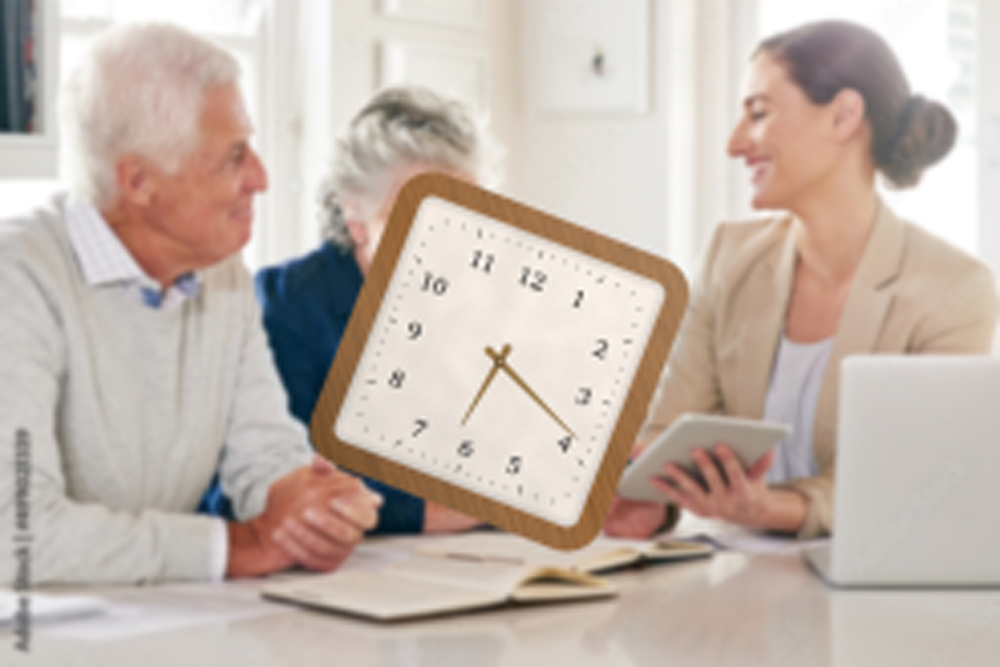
6:19
